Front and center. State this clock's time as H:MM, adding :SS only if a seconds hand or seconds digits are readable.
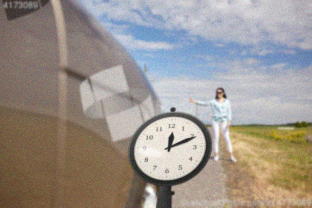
12:11
